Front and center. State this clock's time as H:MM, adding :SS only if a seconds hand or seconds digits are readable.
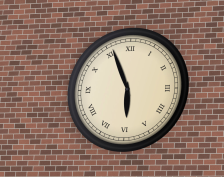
5:56
